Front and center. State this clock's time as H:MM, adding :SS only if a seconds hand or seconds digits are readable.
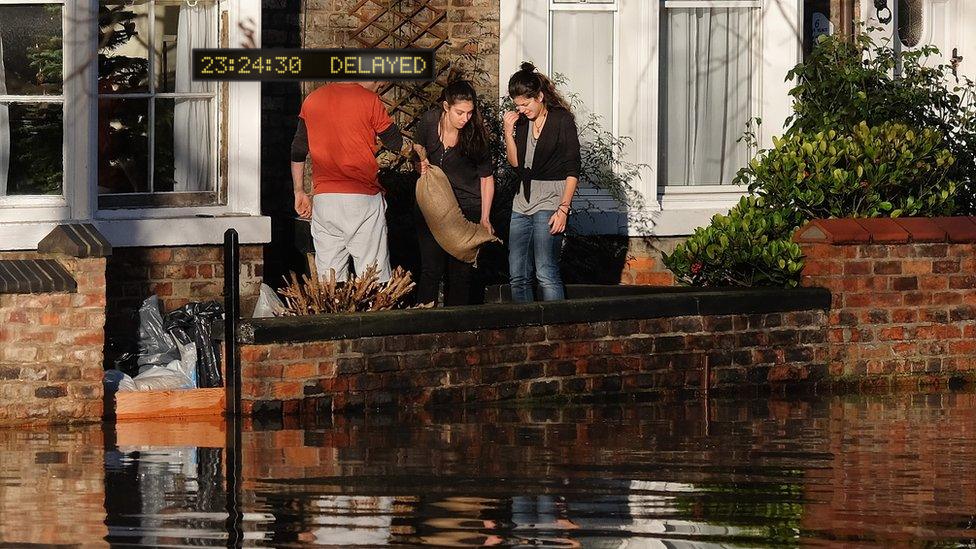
23:24:30
